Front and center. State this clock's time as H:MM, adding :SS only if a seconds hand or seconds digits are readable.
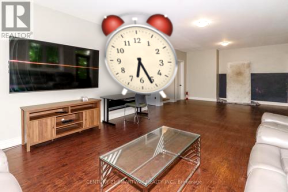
6:26
